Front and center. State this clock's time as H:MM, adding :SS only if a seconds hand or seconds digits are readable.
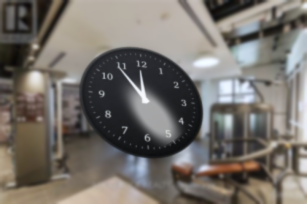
11:54
